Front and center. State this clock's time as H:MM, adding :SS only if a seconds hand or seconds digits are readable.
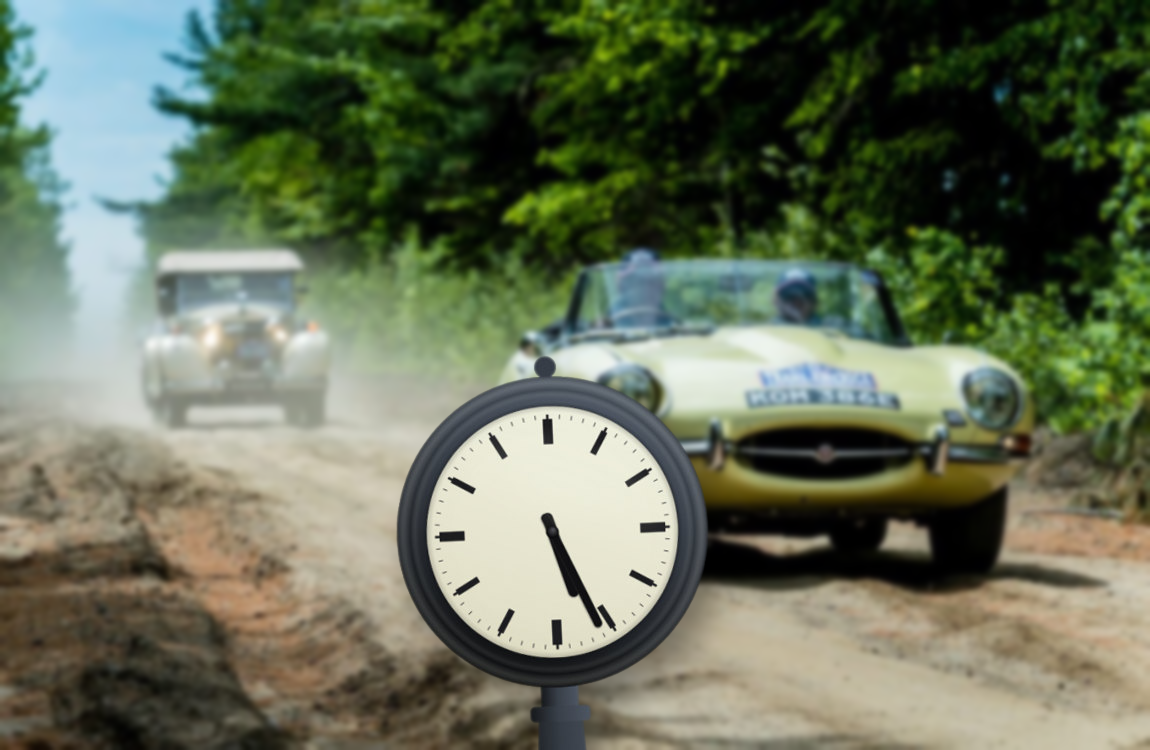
5:26
